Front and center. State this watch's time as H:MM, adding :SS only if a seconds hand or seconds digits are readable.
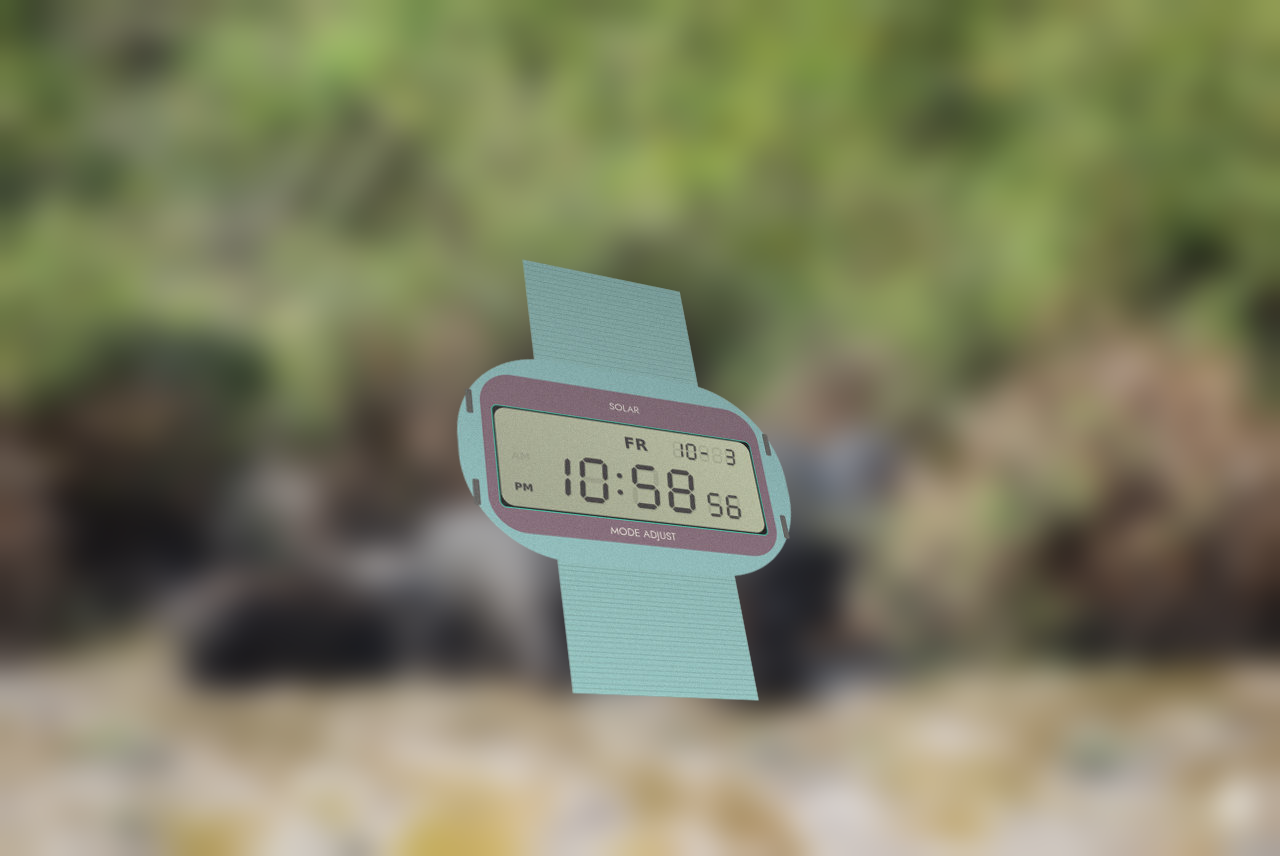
10:58:56
